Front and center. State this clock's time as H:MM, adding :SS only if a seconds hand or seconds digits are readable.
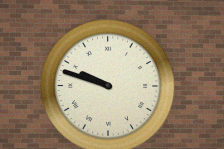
9:48
